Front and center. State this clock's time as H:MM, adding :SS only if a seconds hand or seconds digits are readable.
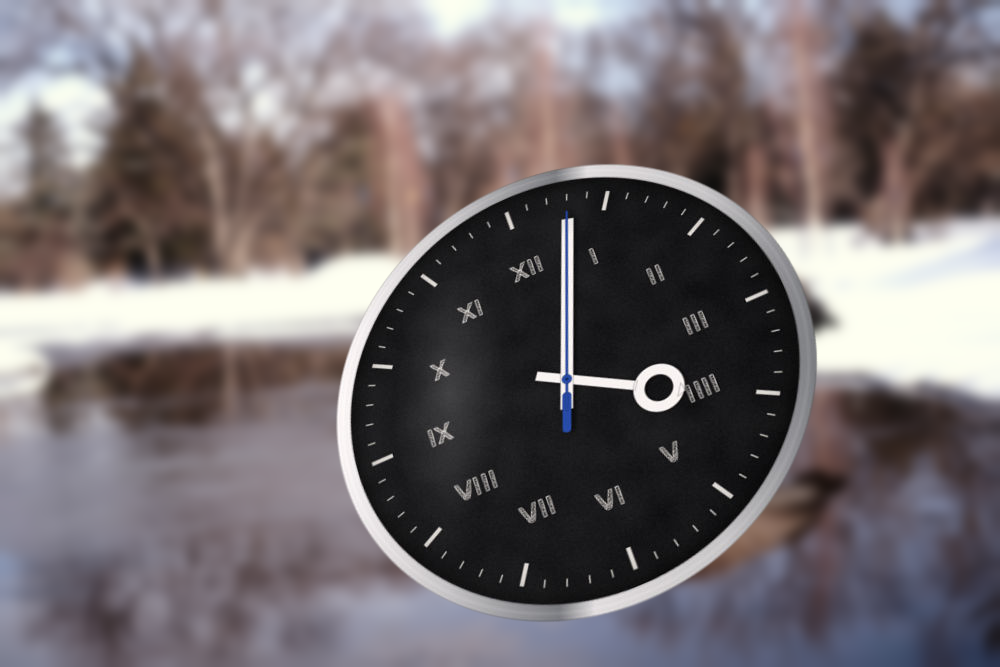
4:03:03
